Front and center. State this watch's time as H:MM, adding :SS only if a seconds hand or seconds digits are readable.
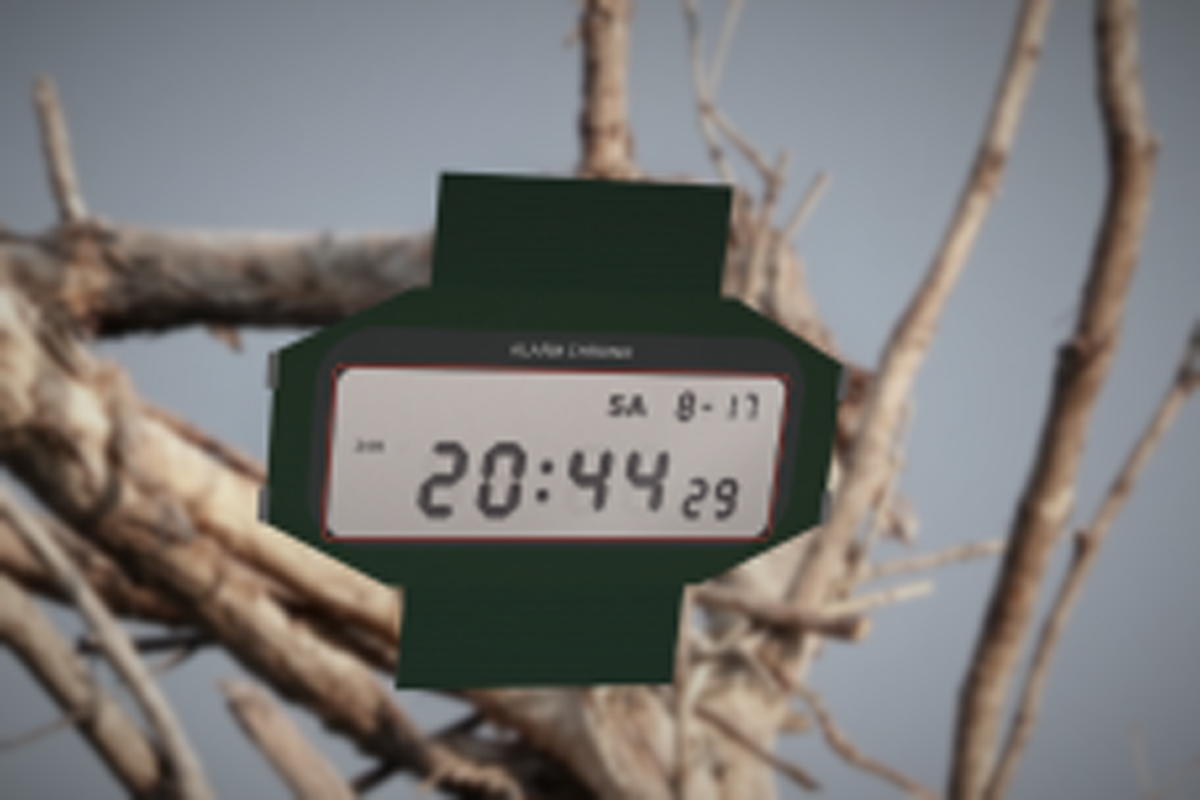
20:44:29
